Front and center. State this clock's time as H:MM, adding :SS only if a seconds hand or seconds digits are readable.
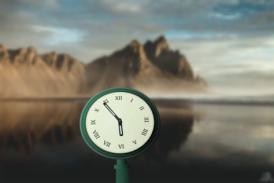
5:54
